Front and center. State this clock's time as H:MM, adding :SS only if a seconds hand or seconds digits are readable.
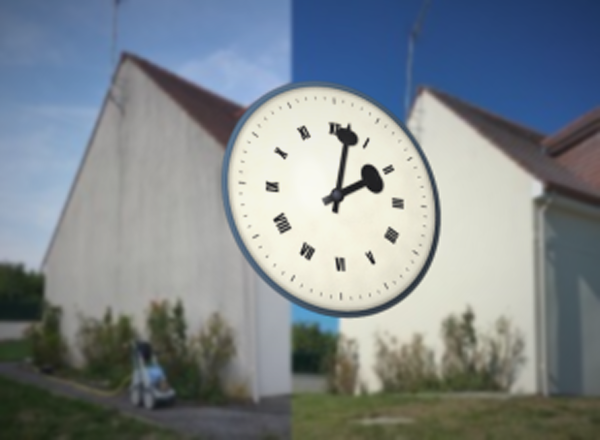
2:02
